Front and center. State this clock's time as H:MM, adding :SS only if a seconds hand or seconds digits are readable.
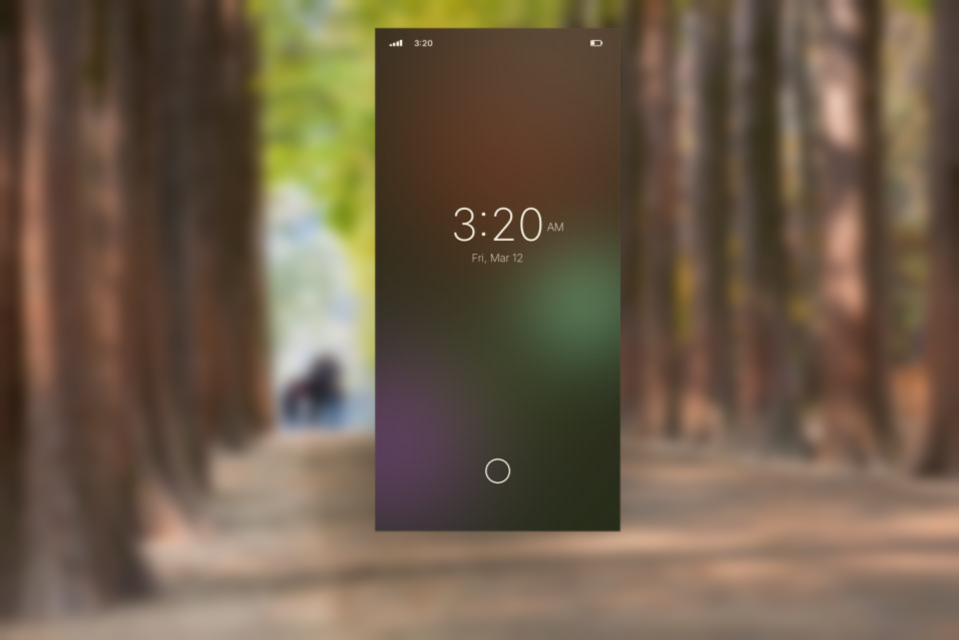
3:20
